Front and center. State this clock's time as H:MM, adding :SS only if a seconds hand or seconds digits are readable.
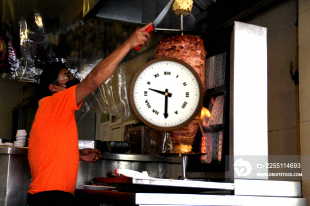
9:30
